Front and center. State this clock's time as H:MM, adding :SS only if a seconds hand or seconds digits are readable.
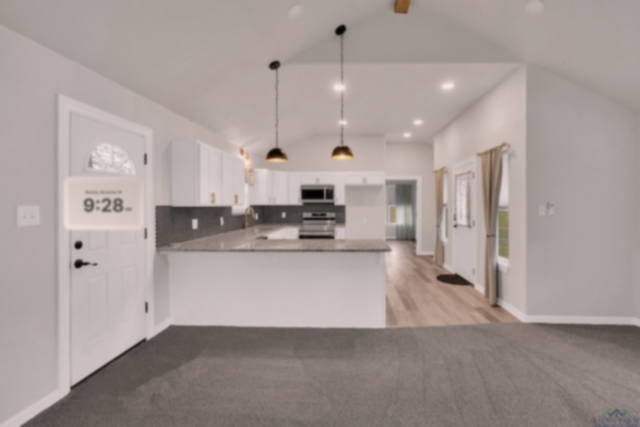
9:28
